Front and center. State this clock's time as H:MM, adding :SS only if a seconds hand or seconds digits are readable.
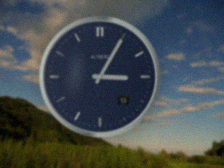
3:05
